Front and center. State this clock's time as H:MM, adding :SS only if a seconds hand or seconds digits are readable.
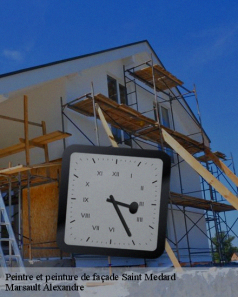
3:25
